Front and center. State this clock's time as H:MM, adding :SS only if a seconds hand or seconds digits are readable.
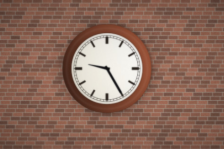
9:25
